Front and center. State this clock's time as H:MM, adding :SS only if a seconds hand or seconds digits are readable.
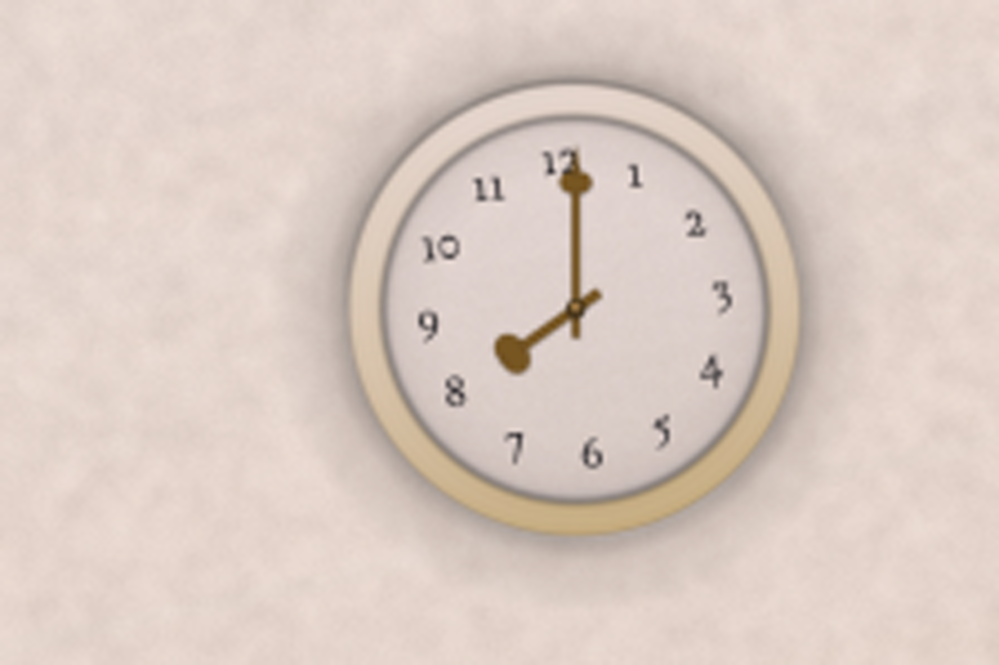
8:01
